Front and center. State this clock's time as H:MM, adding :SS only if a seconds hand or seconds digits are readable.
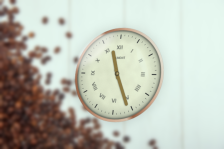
11:26
